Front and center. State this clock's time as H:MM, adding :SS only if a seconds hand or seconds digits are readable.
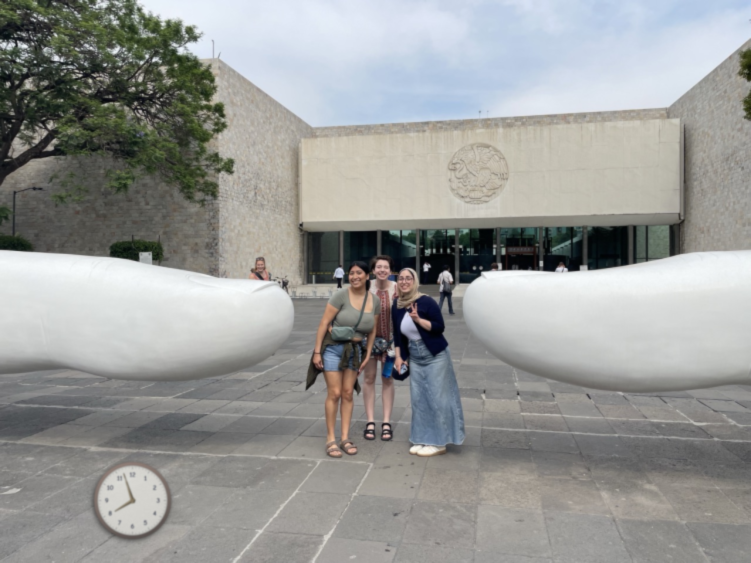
7:57
